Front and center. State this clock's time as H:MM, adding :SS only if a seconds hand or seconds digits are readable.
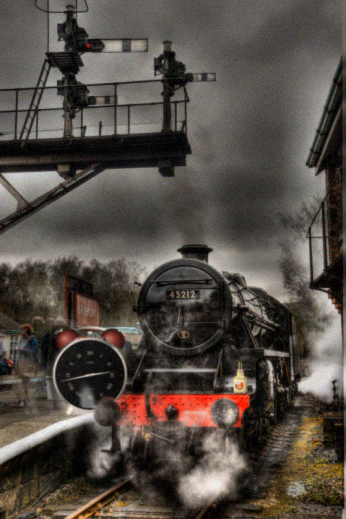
2:43
